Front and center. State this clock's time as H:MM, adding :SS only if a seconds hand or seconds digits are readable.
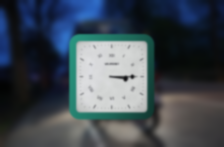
3:15
